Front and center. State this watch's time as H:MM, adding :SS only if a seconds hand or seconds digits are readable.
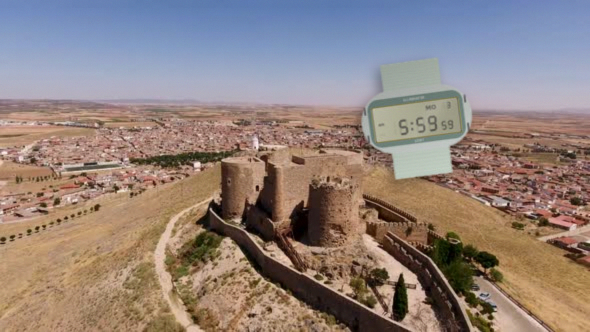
5:59
